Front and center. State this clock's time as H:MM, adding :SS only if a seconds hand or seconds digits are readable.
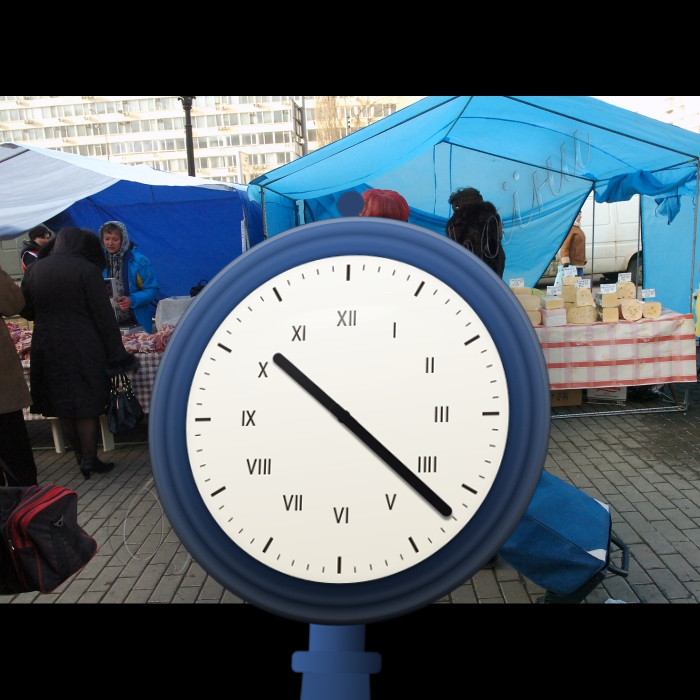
10:22
